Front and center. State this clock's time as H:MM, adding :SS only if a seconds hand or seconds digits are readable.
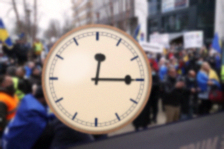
12:15
